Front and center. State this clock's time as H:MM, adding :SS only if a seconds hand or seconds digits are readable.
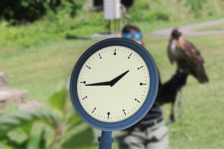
1:44
